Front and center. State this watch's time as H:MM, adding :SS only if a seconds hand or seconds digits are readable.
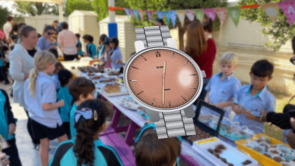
12:32
